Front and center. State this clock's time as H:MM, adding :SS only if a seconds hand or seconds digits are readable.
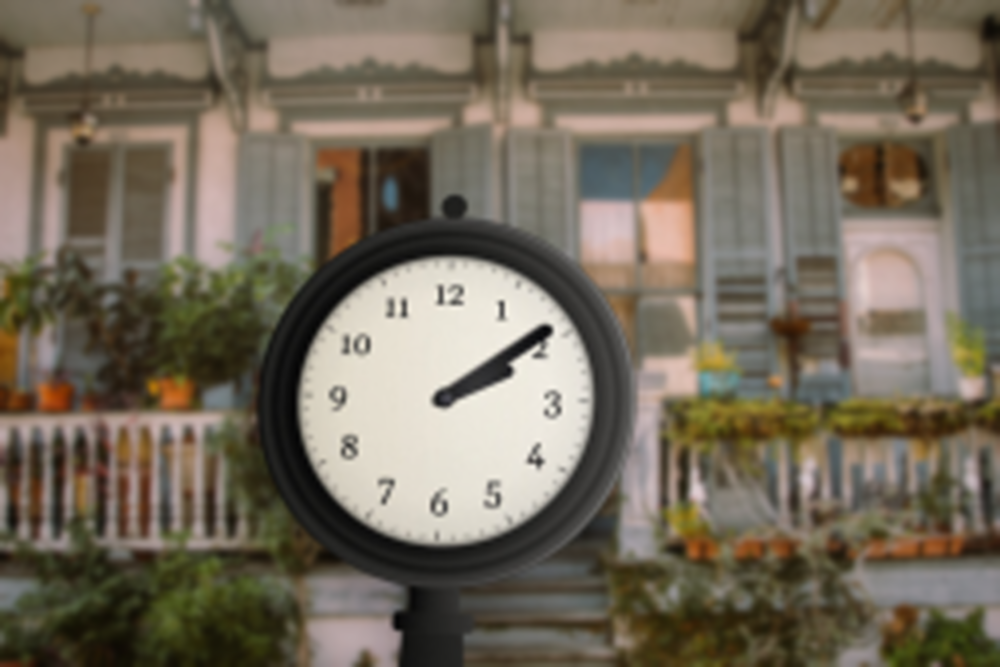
2:09
